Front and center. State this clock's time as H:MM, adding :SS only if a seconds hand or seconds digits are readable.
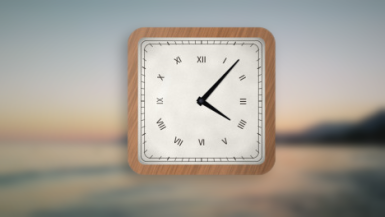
4:07
